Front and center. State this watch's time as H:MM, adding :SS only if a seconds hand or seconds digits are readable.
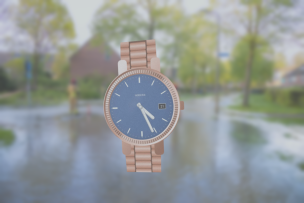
4:26
